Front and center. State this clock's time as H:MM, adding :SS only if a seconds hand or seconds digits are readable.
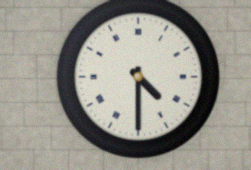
4:30
